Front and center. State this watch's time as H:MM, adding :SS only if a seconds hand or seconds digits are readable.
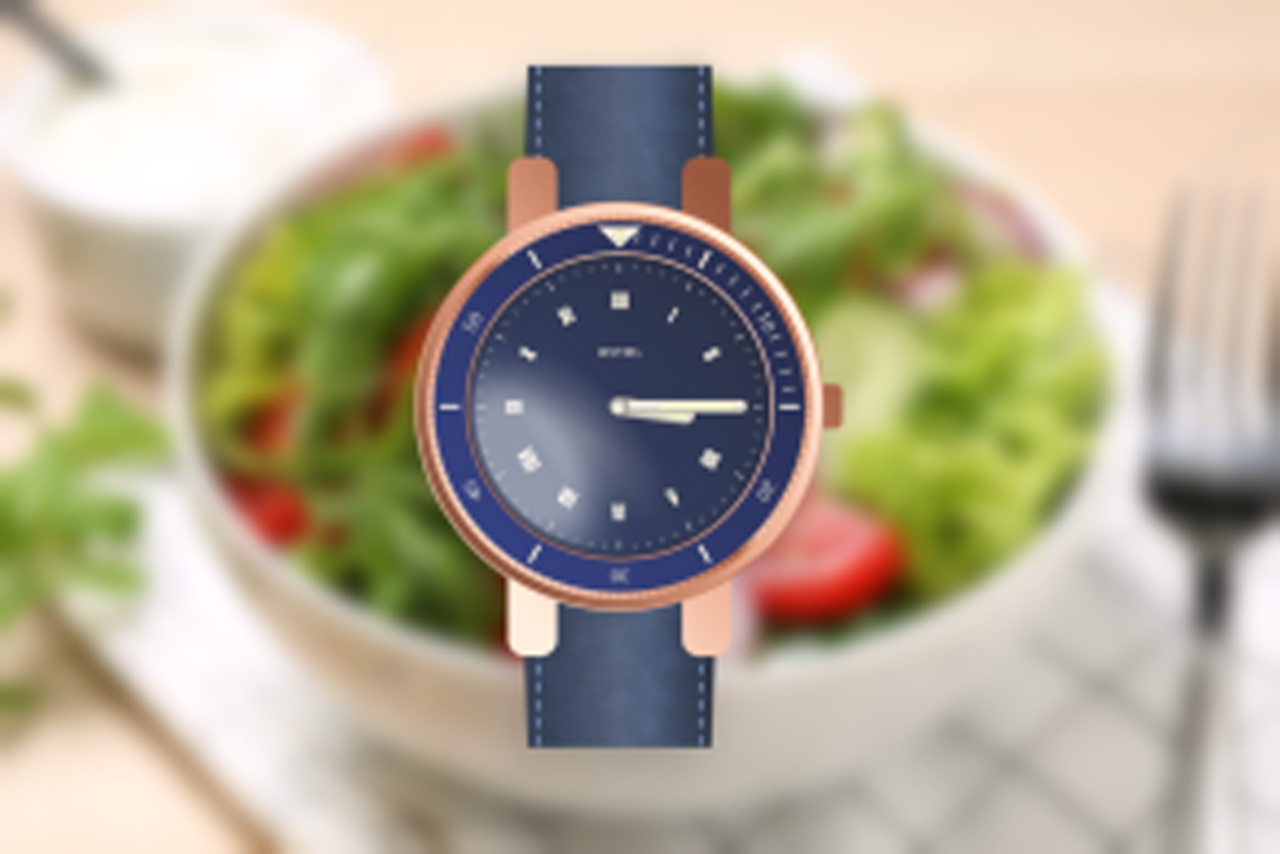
3:15
